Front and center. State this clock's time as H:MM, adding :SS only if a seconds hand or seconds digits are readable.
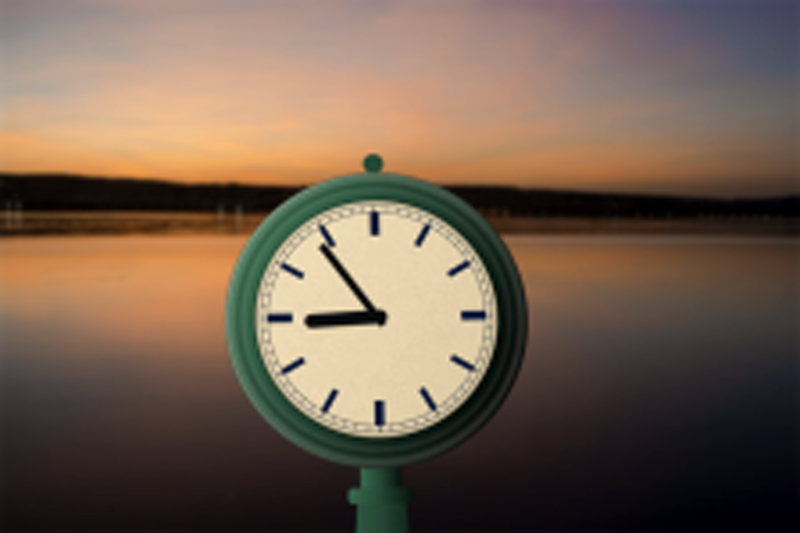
8:54
